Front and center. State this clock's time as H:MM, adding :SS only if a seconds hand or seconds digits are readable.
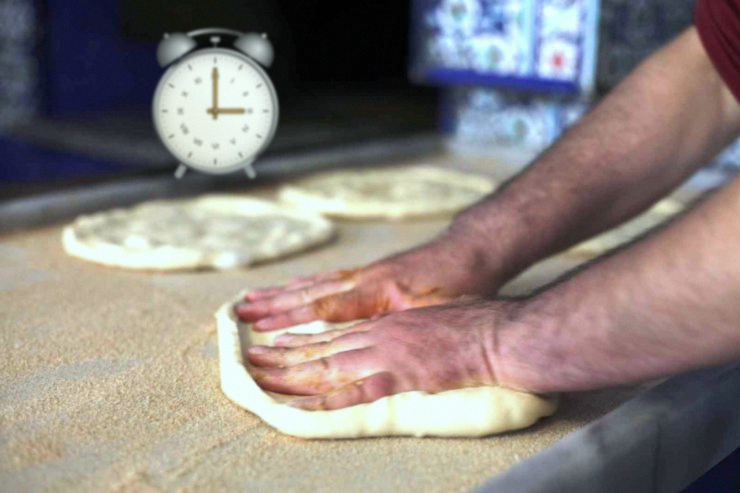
3:00
